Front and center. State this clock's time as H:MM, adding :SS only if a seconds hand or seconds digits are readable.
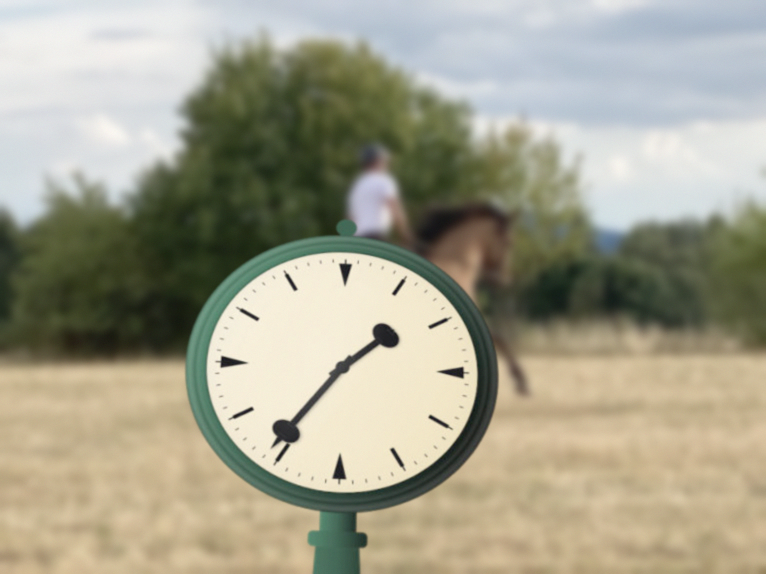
1:36
